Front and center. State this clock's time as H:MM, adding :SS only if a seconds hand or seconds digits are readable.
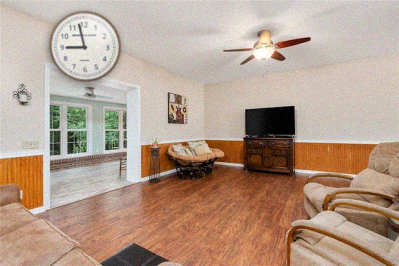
8:58
